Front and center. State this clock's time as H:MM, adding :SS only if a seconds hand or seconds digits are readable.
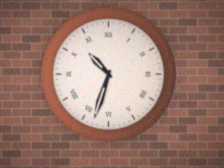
10:33
